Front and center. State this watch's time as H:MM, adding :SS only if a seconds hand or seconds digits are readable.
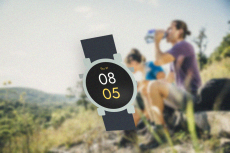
8:05
